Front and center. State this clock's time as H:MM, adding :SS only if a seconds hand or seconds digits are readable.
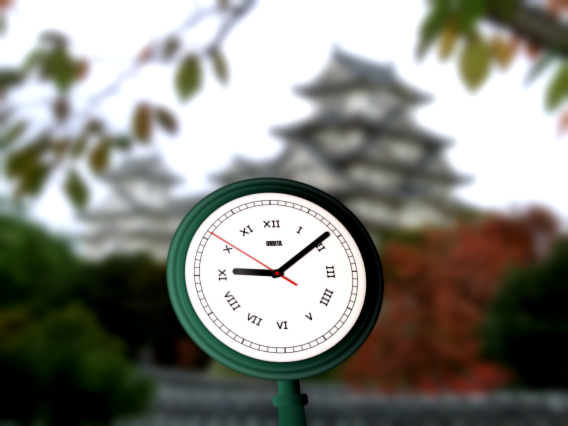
9:08:51
